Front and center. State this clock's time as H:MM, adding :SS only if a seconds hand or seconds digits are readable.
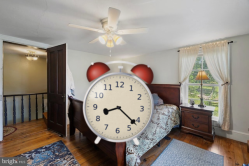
8:22
